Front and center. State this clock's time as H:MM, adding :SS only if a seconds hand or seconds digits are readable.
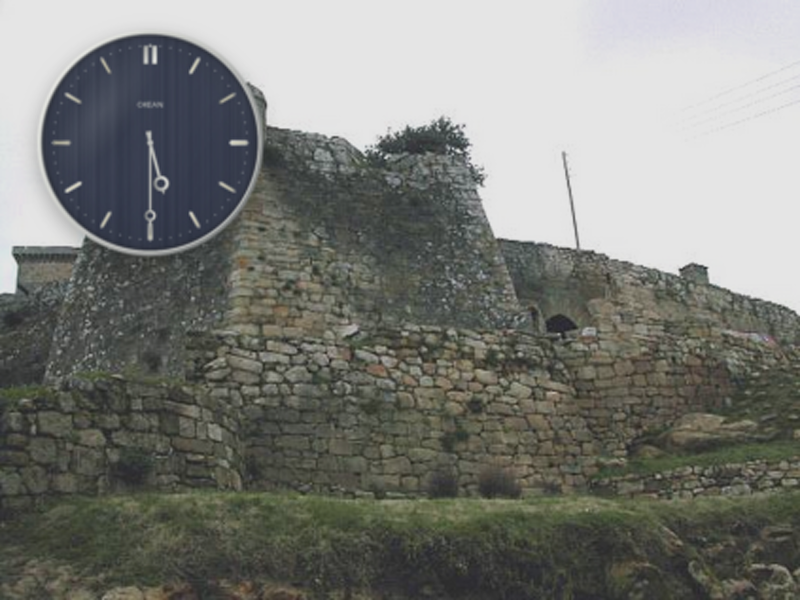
5:30
